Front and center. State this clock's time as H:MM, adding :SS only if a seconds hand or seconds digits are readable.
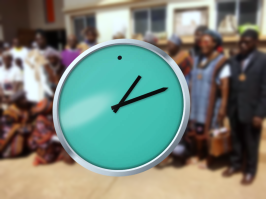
1:12
